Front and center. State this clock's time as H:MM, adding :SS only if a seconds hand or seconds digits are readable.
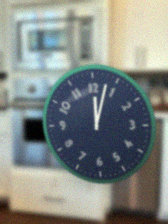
12:03
